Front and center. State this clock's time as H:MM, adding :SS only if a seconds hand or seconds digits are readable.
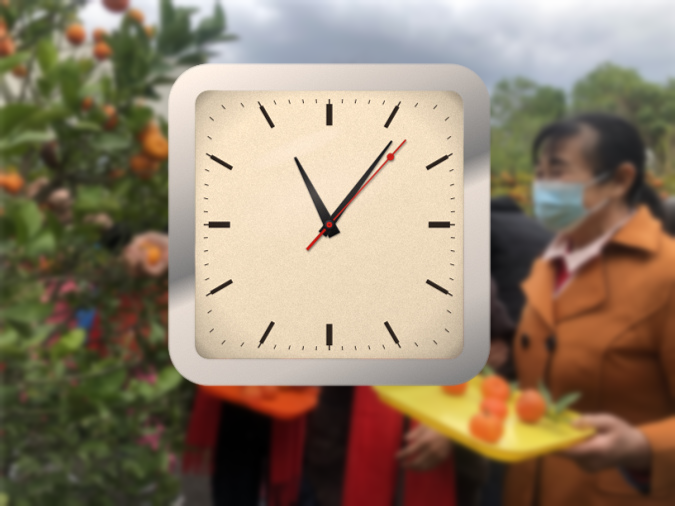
11:06:07
